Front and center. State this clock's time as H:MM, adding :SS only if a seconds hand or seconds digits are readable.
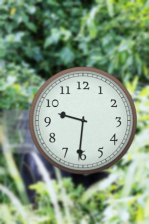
9:31
